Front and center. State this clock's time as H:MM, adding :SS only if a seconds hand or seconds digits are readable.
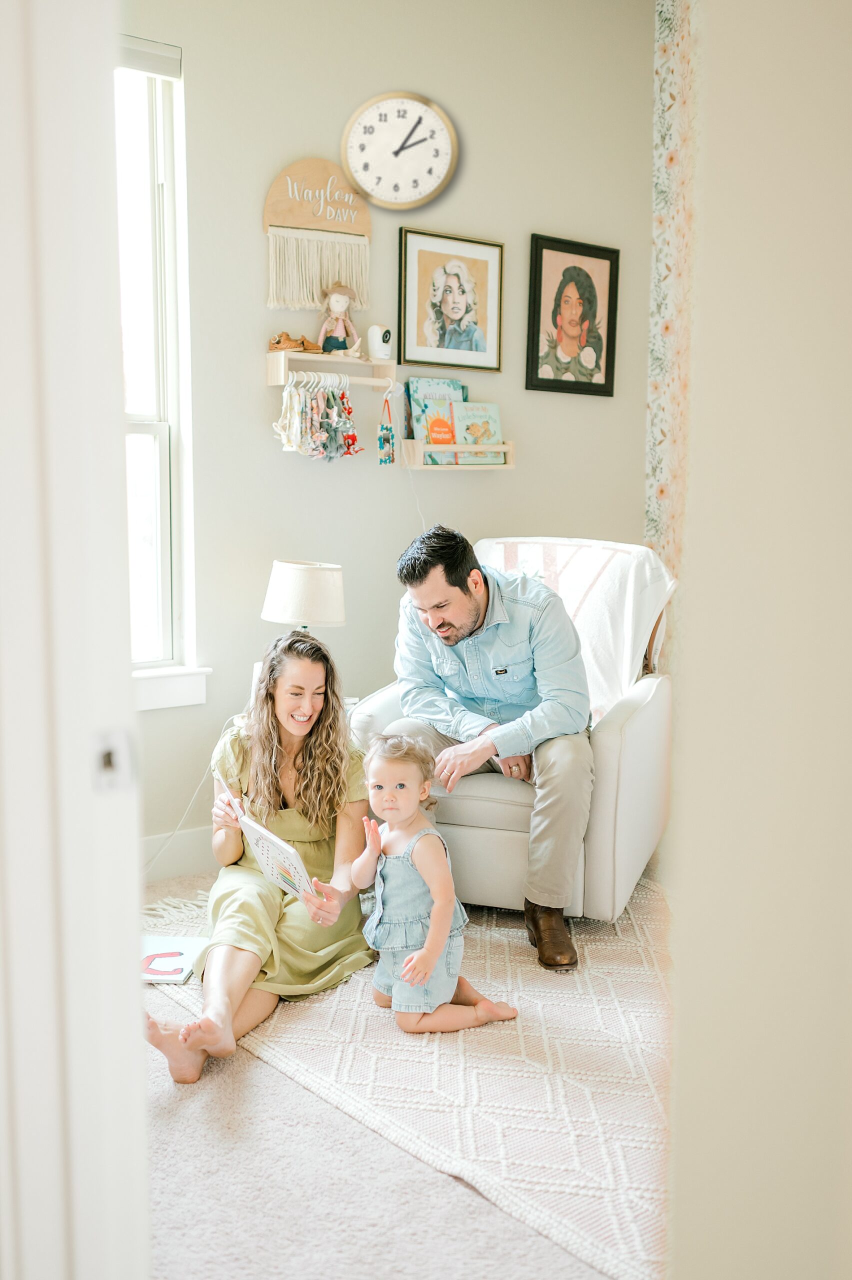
2:05
